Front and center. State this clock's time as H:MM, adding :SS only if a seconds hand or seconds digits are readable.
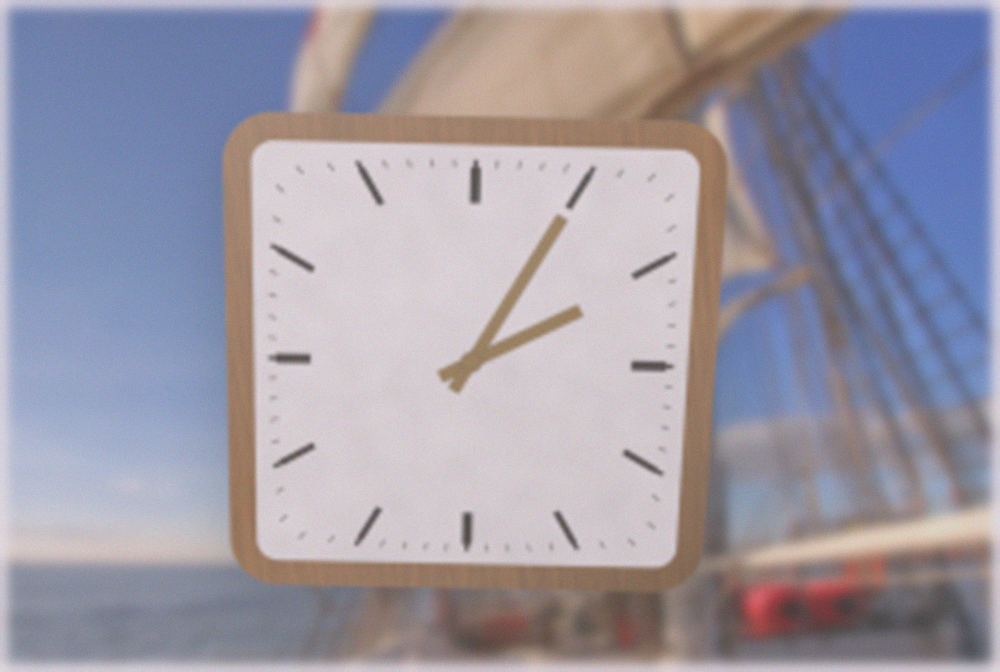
2:05
